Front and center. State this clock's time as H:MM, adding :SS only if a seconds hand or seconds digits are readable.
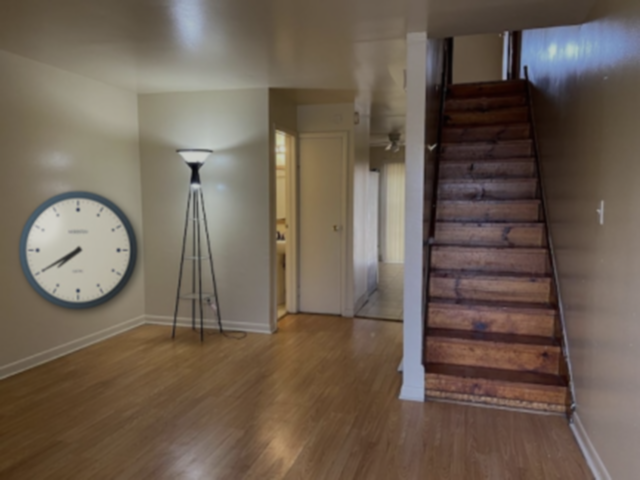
7:40
